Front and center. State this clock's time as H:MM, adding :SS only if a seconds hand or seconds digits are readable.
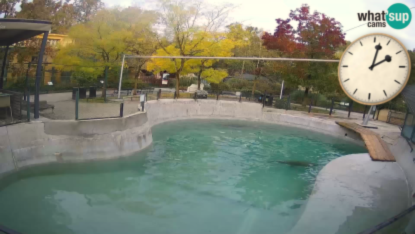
2:02
